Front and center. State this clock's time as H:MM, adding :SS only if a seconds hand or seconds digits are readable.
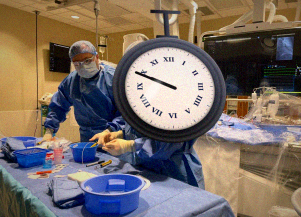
9:49
